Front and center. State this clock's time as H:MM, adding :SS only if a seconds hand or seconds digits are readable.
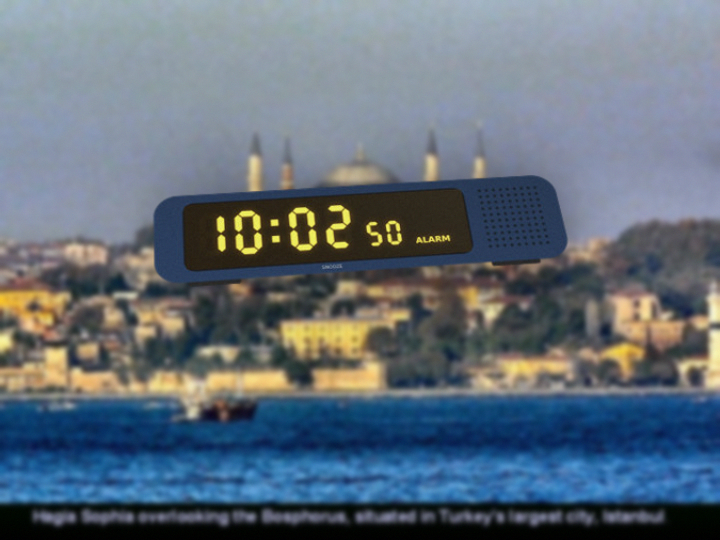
10:02:50
